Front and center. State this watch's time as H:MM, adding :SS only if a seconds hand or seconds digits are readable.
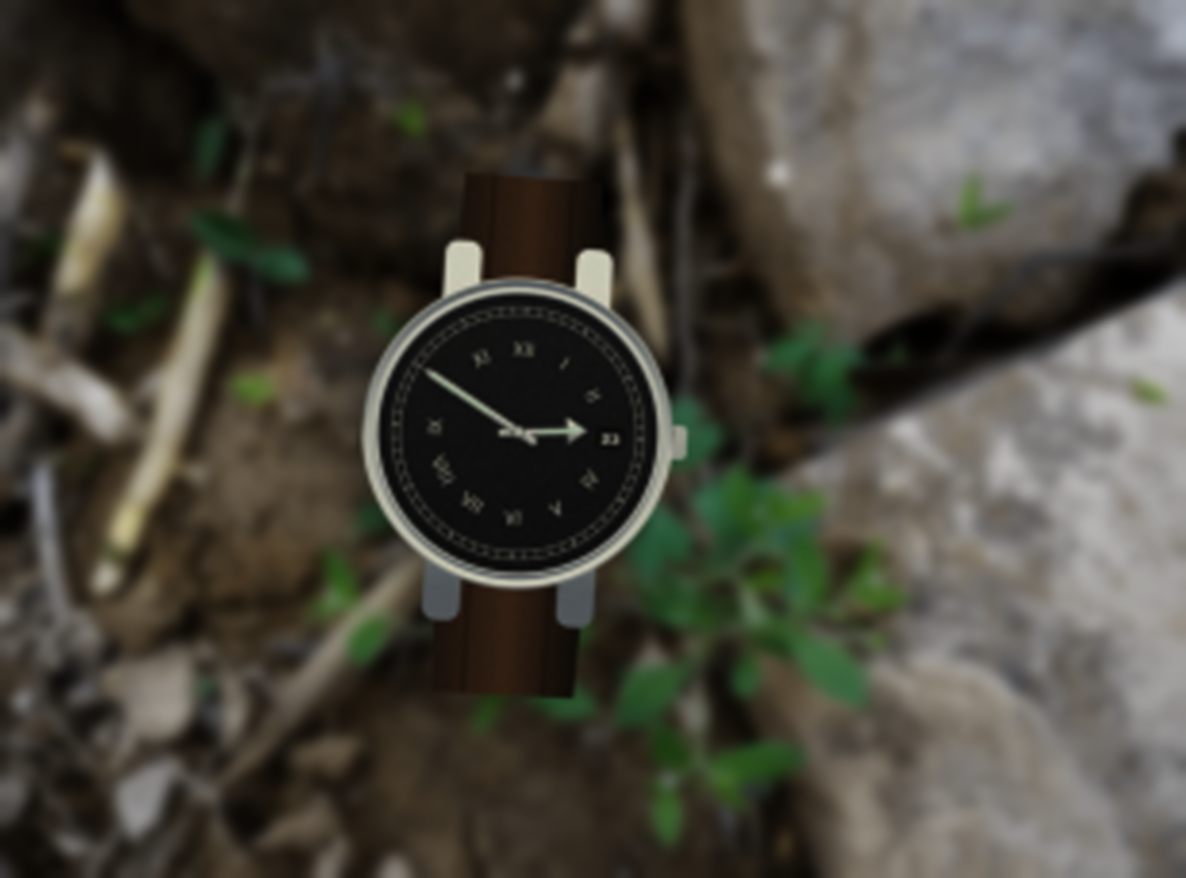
2:50
